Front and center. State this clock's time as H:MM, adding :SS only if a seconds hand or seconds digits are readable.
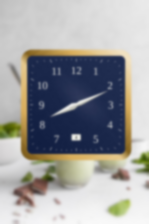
8:11
